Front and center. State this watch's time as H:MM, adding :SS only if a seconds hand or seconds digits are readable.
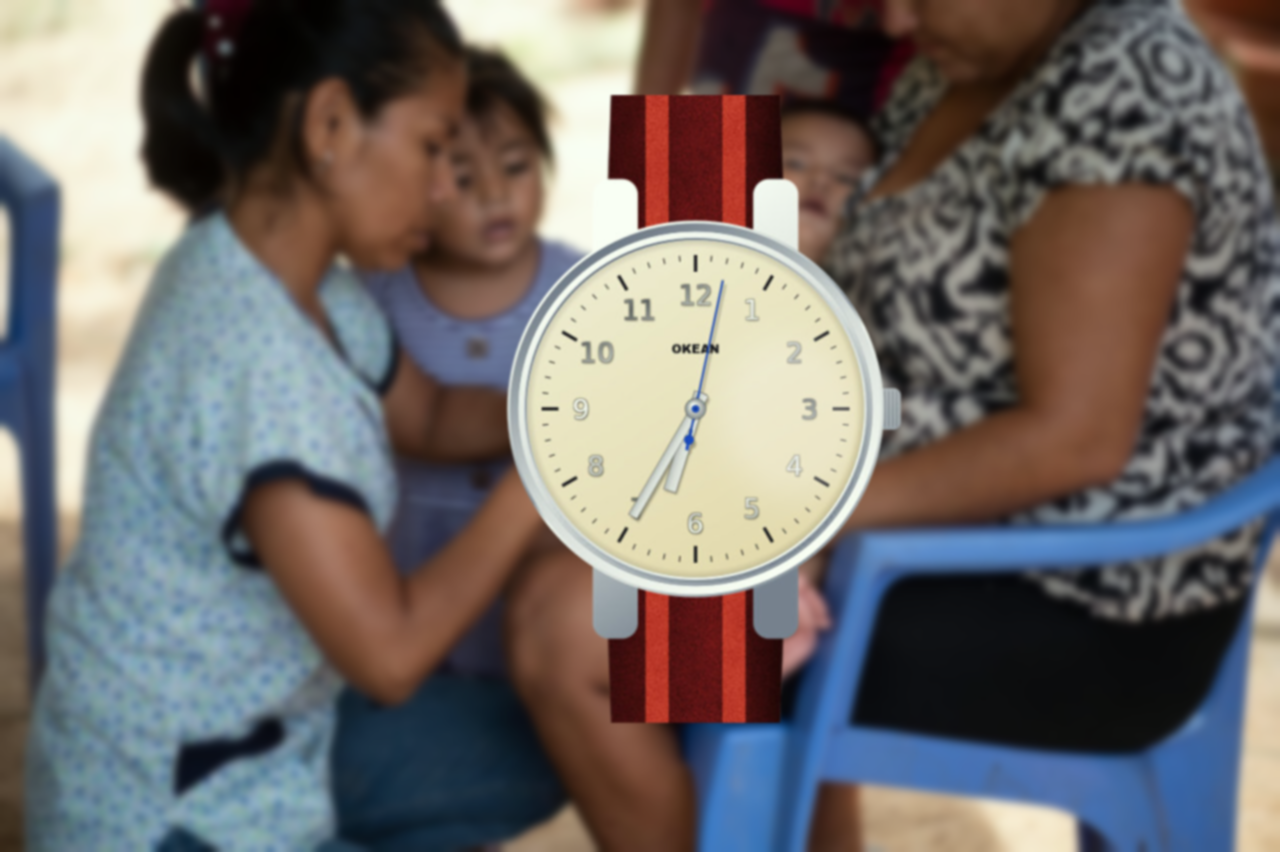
6:35:02
